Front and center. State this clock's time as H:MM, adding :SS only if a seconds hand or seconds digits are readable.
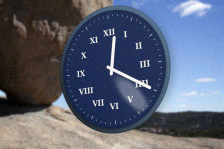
12:20
